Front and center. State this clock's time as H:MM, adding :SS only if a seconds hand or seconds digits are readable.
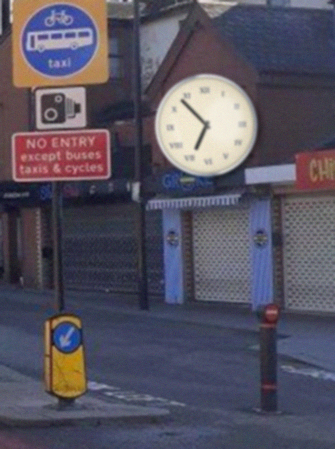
6:53
